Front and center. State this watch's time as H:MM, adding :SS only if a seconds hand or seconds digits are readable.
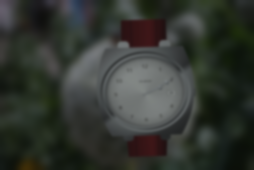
2:10
